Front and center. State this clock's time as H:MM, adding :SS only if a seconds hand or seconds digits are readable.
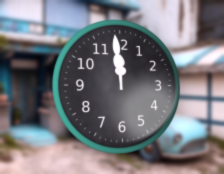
11:59
